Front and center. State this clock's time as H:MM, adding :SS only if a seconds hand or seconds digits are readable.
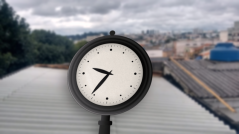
9:36
